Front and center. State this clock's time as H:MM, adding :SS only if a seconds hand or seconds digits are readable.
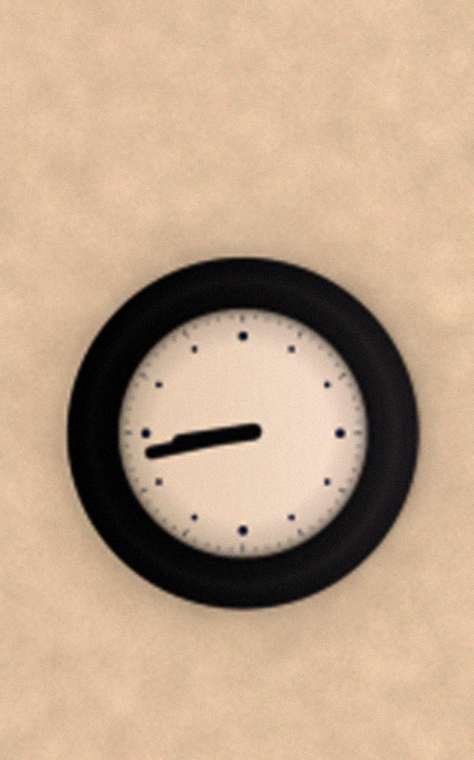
8:43
